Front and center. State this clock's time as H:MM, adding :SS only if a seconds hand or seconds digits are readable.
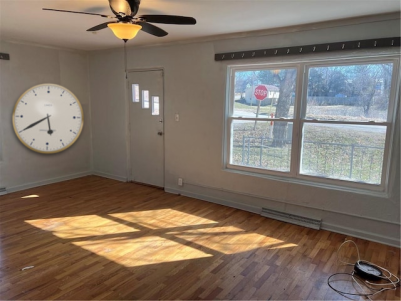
5:40
